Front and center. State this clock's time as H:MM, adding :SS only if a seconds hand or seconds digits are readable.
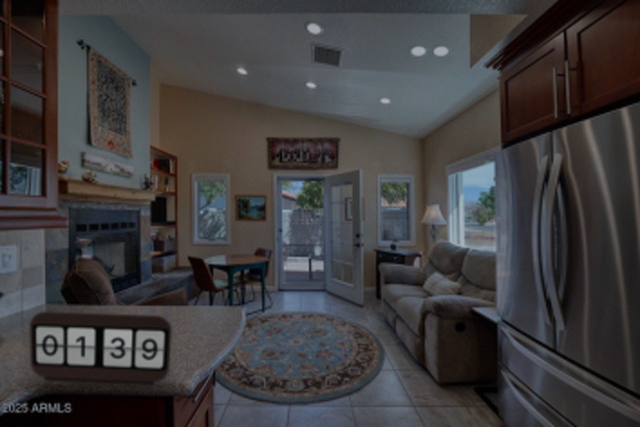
1:39
